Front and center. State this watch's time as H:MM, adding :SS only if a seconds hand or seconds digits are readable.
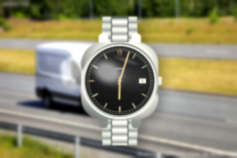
6:03
